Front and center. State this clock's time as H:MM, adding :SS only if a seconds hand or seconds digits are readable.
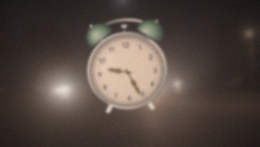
9:26
